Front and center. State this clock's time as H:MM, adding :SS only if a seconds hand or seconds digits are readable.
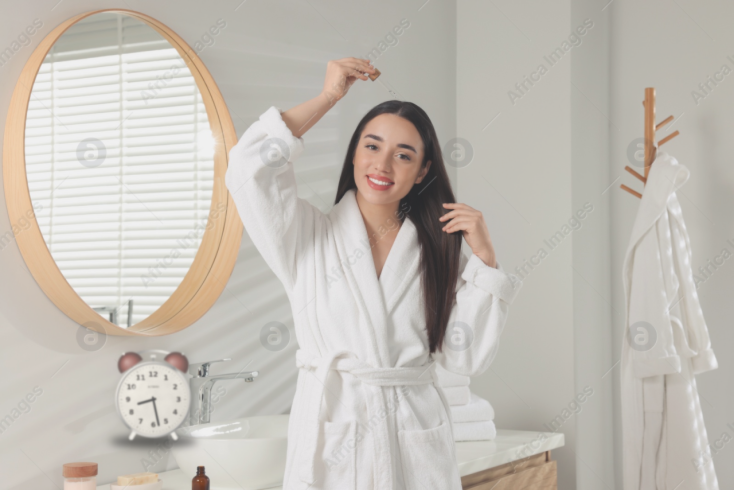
8:28
